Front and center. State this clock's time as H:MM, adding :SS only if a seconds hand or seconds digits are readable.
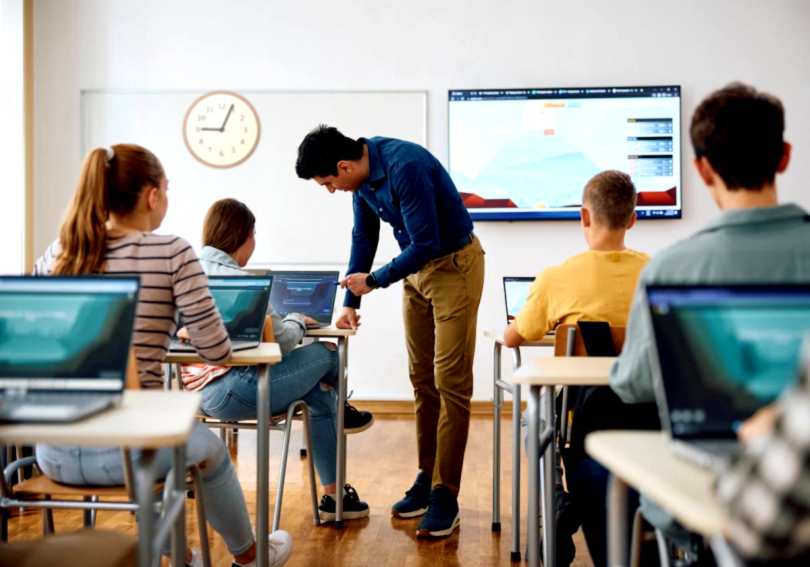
9:04
